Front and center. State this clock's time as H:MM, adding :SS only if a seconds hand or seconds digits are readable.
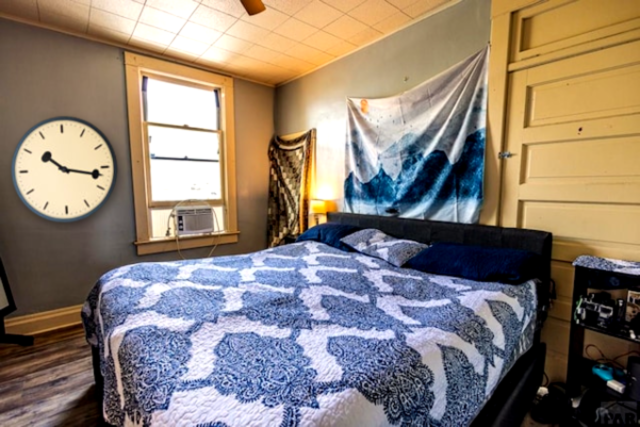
10:17
